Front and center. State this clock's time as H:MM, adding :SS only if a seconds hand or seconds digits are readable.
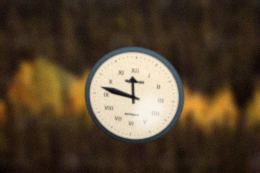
11:47
